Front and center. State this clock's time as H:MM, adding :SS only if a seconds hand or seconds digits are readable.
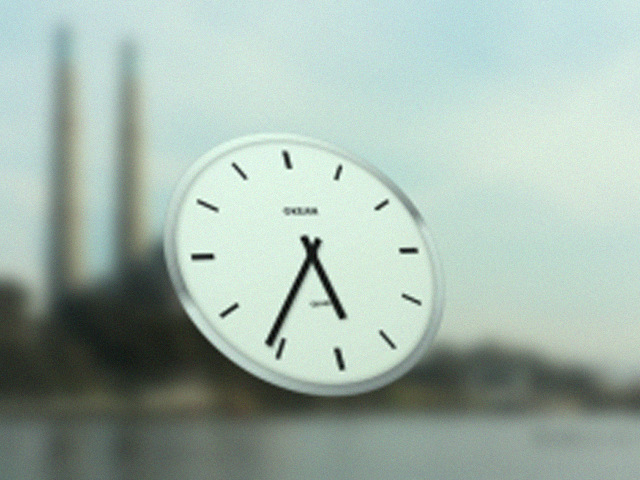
5:36
